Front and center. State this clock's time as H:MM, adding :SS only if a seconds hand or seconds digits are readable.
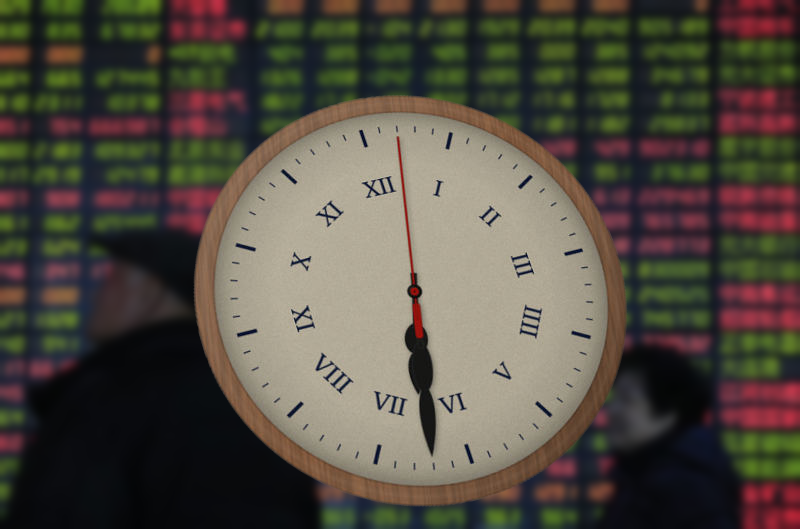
6:32:02
